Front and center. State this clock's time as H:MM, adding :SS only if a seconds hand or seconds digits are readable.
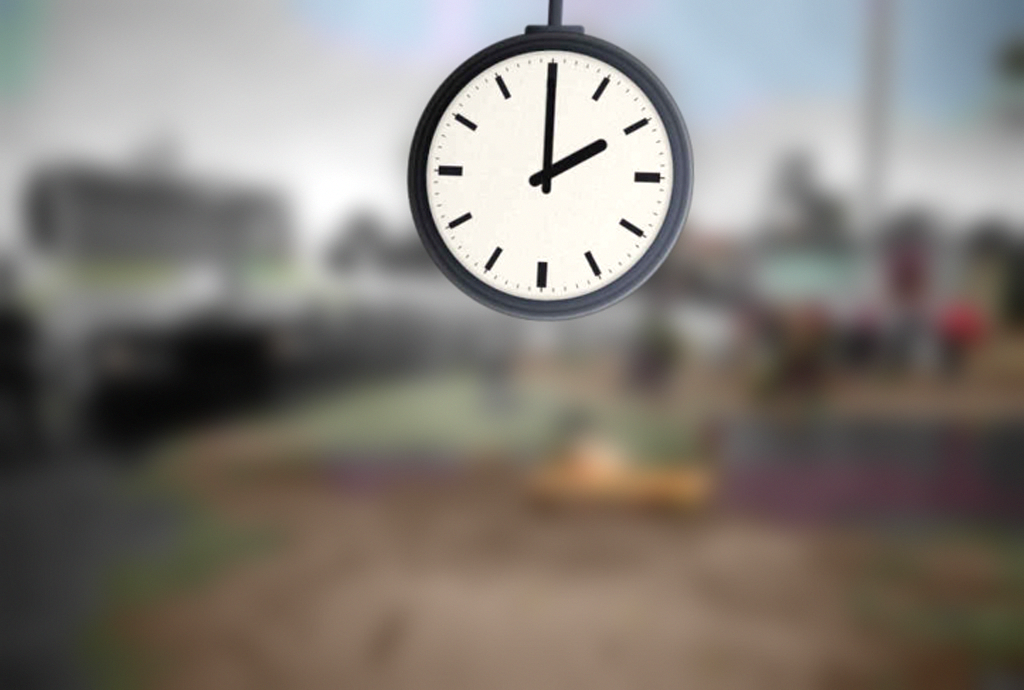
2:00
